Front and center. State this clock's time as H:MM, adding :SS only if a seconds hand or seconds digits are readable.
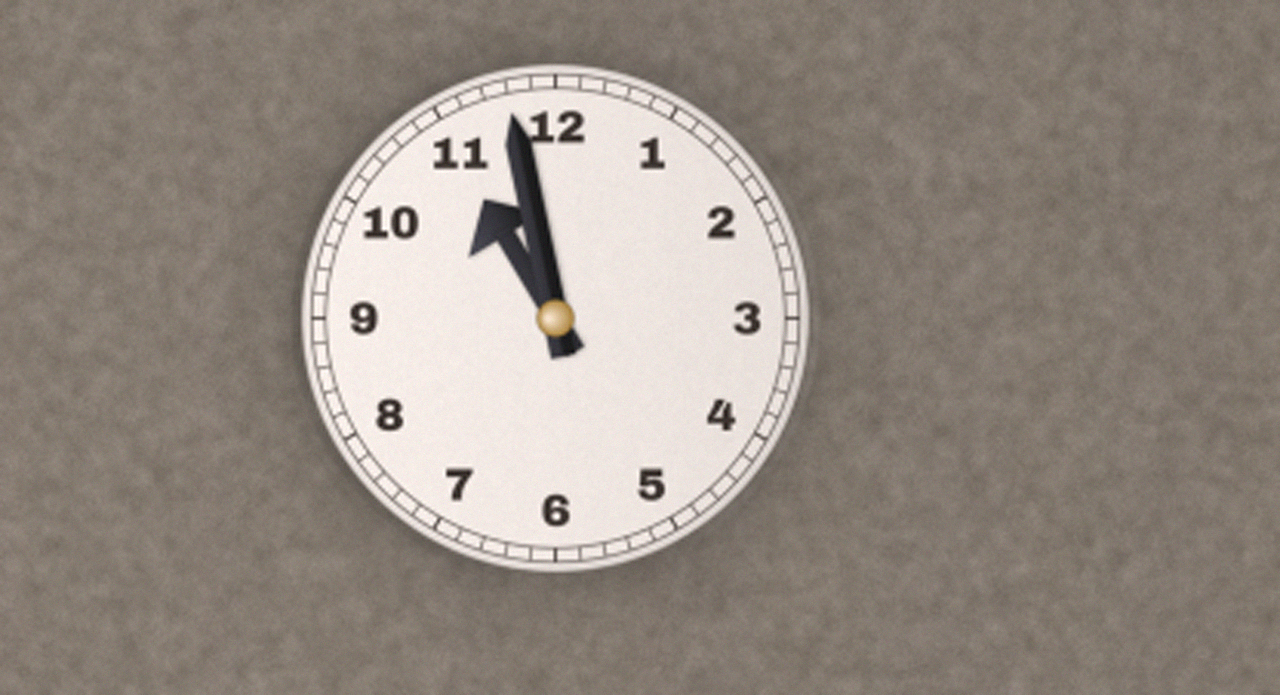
10:58
